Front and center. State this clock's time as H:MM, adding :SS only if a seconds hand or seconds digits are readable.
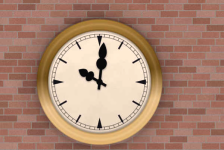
10:01
